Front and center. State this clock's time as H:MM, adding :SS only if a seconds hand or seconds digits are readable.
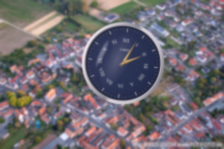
2:04
